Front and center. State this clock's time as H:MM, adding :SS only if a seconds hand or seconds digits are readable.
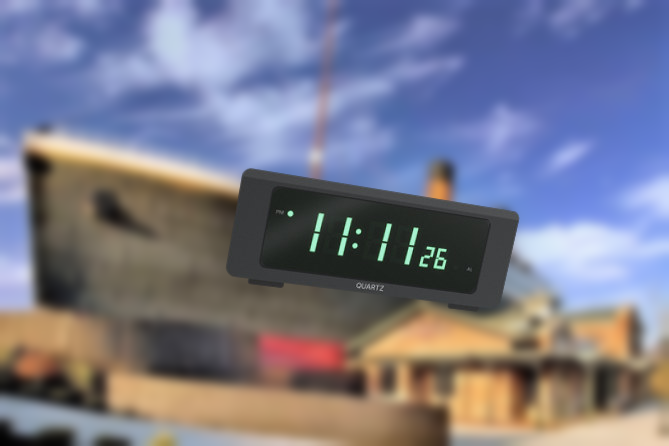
11:11:26
